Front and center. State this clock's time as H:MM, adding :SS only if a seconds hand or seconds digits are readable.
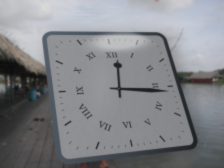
12:16
